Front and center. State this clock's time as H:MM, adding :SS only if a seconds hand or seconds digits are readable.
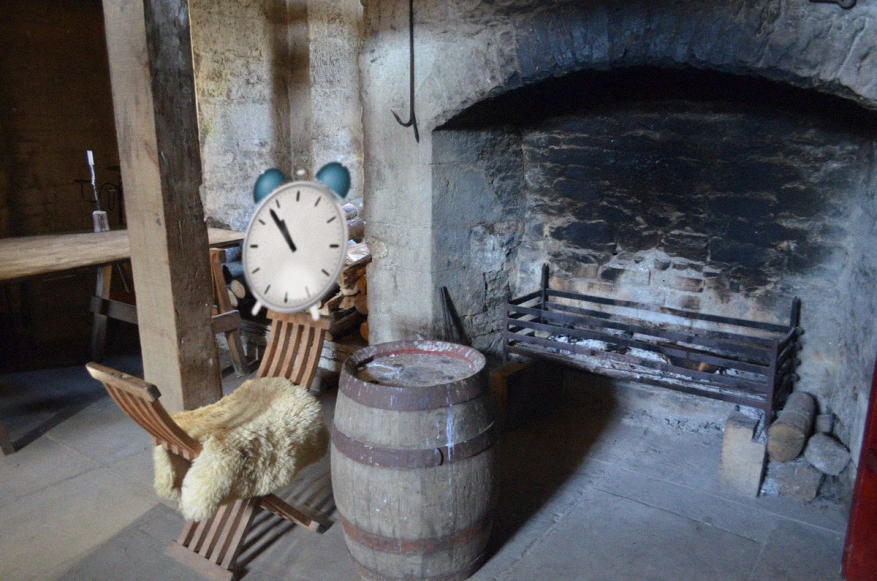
10:53
